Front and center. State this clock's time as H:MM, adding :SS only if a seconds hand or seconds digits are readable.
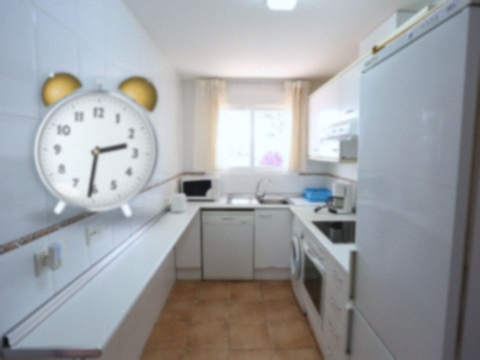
2:31
